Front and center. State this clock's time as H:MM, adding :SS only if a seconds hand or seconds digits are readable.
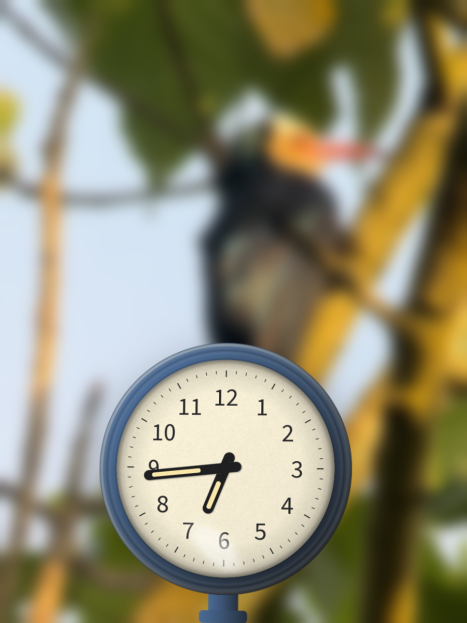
6:44
